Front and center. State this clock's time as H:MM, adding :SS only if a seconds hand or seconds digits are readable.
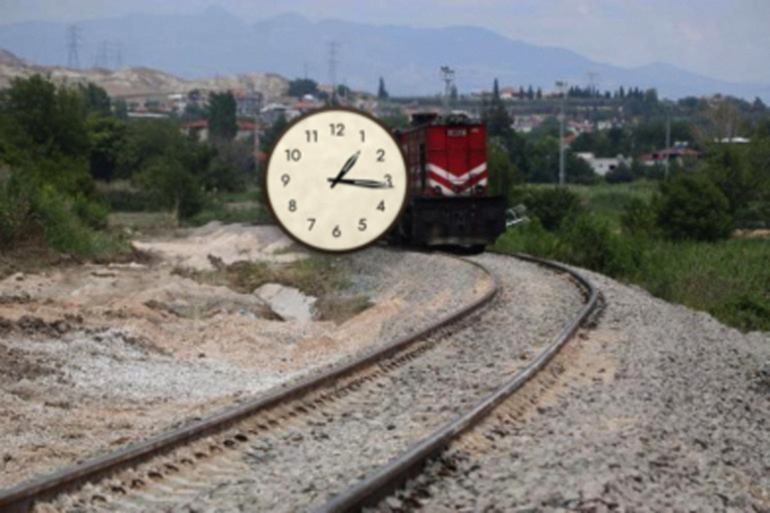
1:16
